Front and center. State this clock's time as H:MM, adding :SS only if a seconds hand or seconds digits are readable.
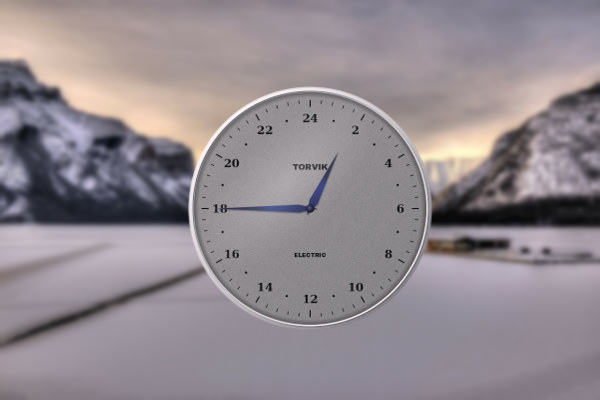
1:45
